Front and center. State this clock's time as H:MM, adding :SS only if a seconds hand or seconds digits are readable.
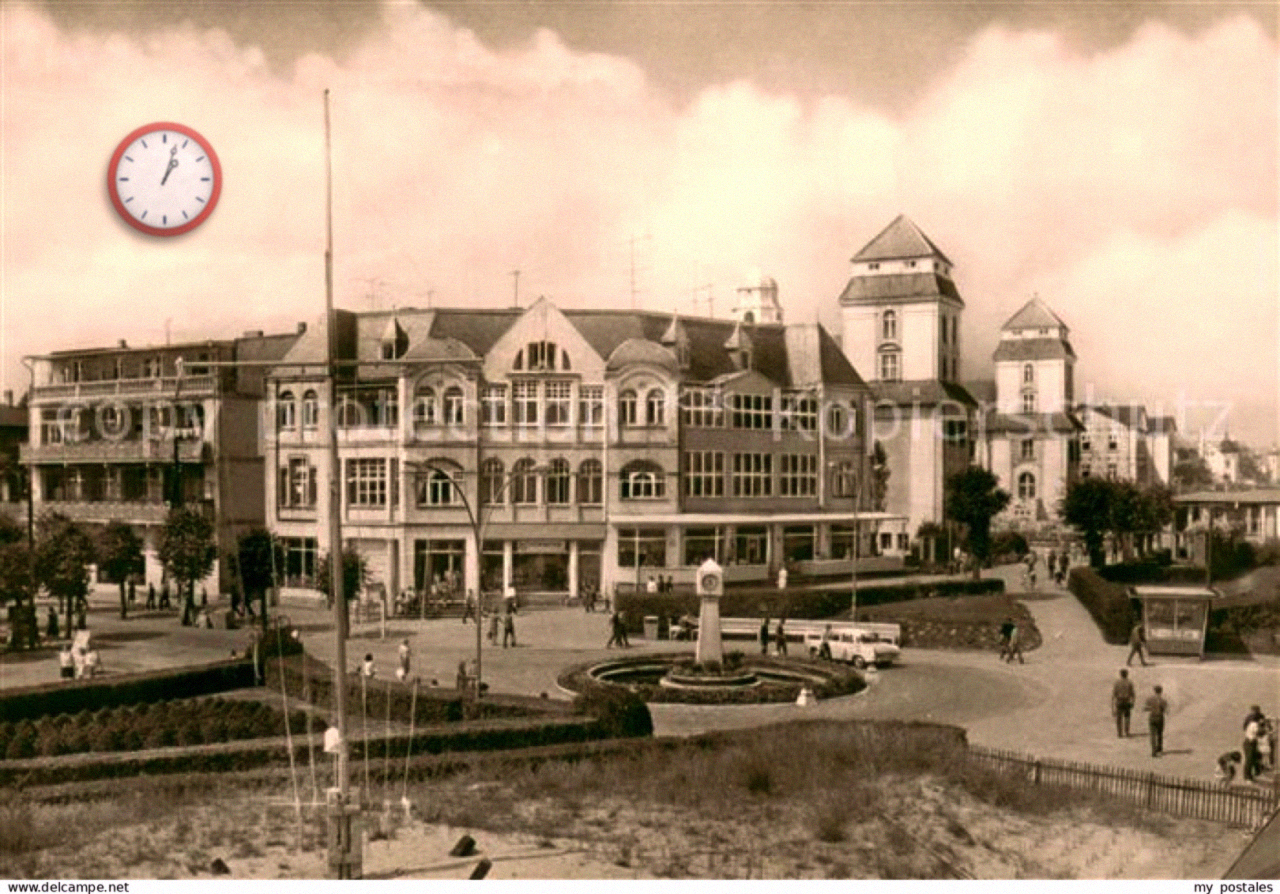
1:03
